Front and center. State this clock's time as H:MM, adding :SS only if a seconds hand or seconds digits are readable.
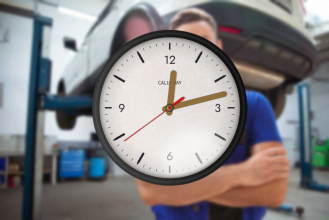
12:12:39
